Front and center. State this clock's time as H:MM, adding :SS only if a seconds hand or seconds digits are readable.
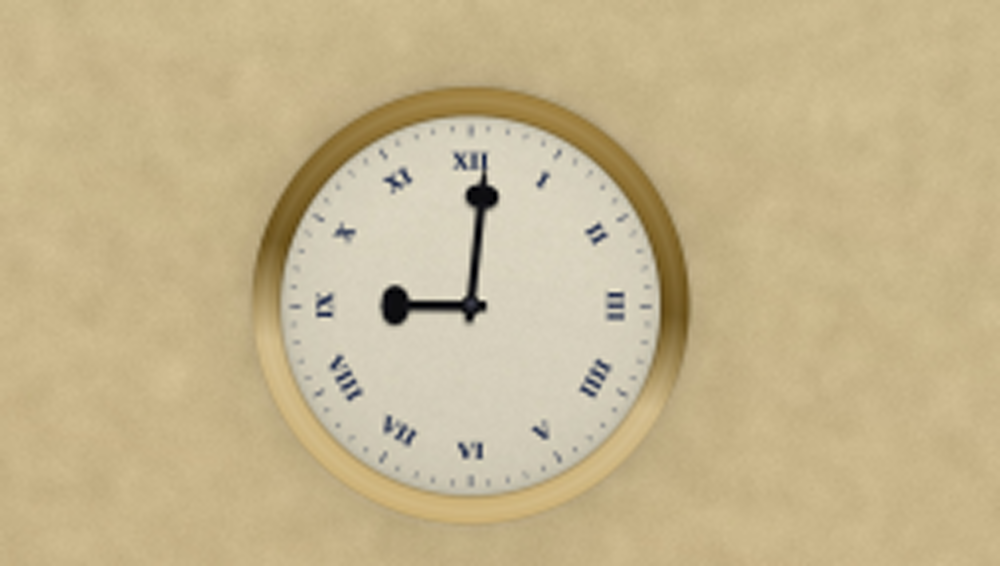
9:01
